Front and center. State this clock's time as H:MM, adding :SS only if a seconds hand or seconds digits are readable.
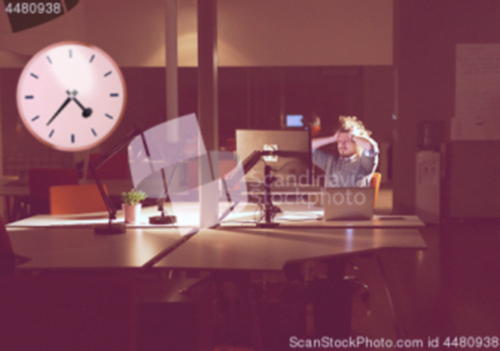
4:37
